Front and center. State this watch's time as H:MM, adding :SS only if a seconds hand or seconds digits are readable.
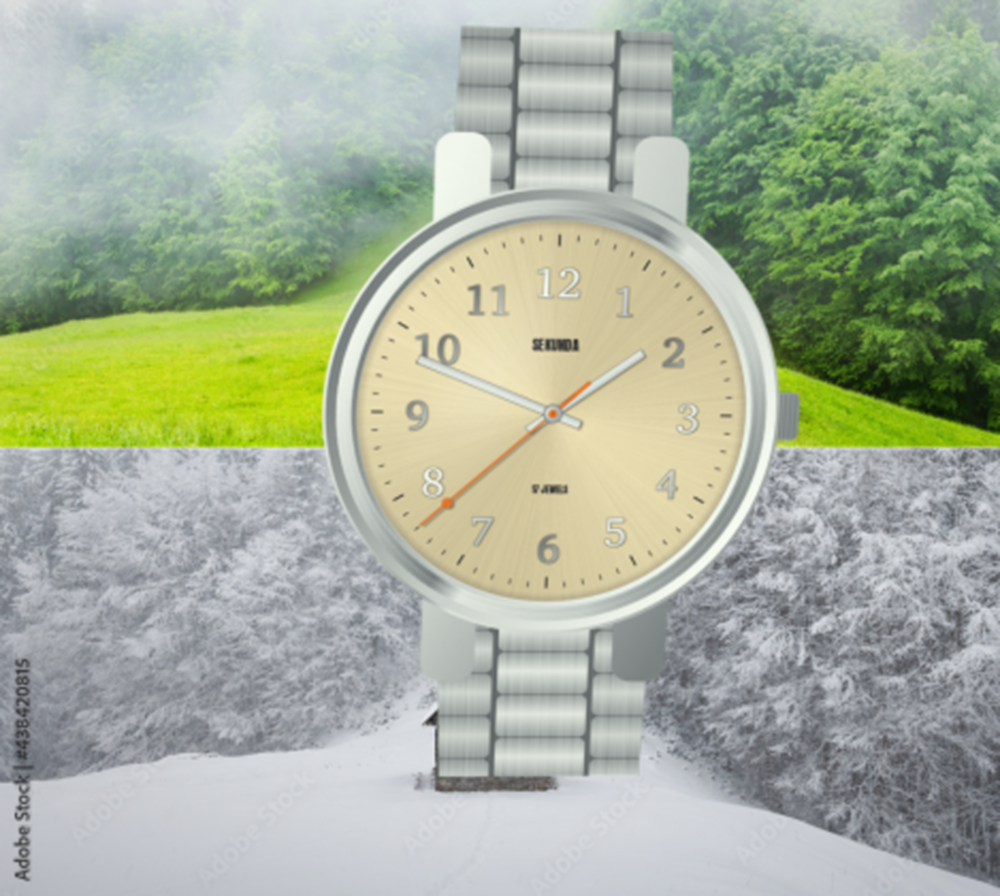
1:48:38
